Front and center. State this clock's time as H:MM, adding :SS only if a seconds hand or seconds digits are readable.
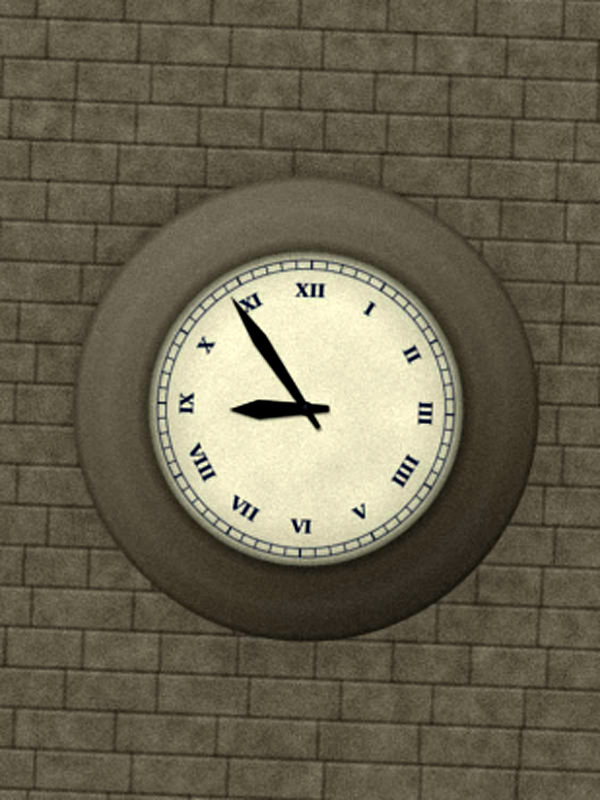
8:54
